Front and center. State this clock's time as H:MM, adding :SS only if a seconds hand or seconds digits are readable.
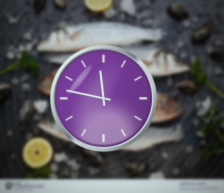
11:47
